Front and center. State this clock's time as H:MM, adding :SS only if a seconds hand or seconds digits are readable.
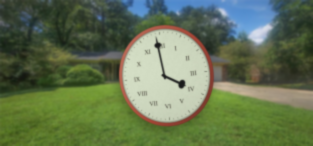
3:59
